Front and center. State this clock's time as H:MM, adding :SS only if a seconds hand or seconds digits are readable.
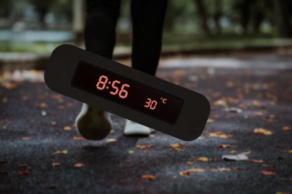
8:56
